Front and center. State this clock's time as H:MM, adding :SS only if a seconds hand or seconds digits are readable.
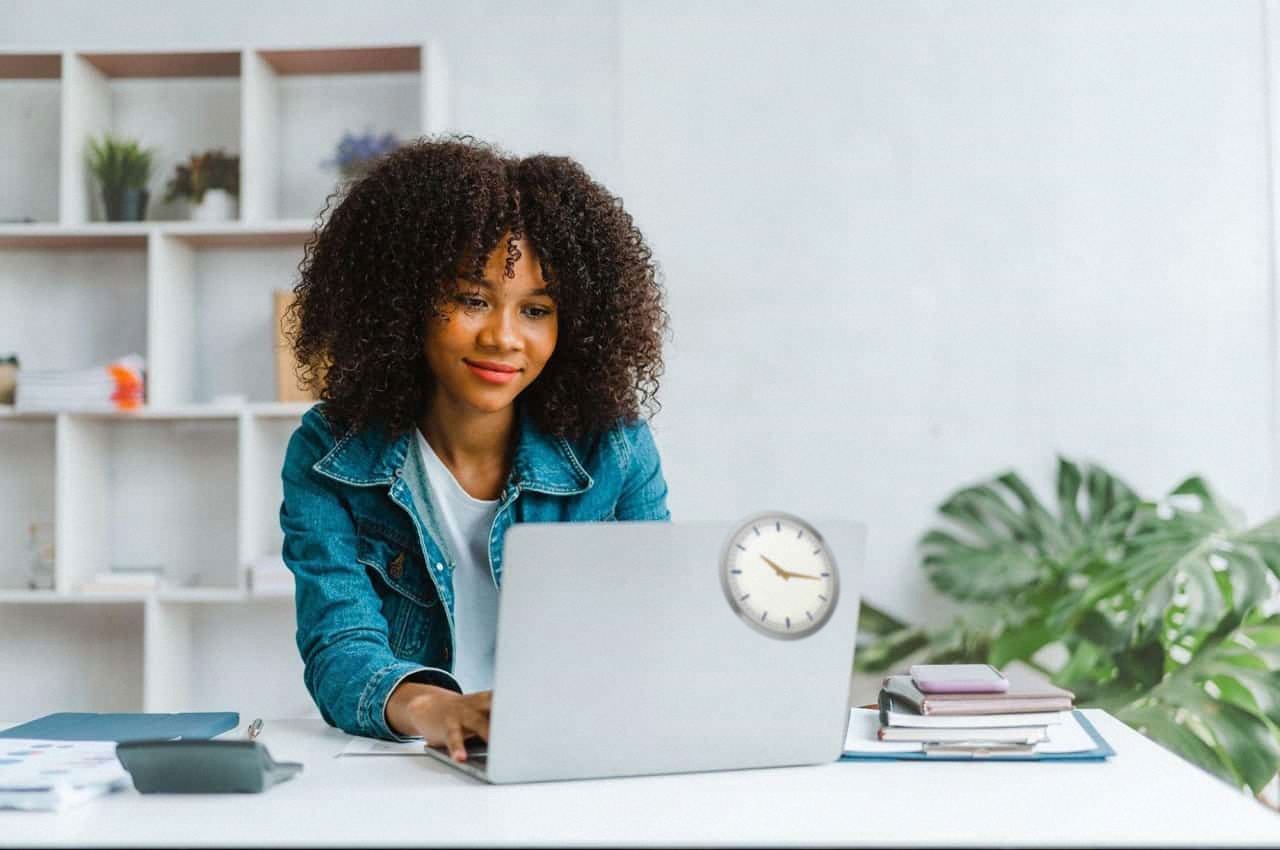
10:16
